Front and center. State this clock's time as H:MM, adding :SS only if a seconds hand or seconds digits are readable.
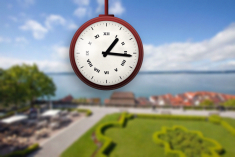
1:16
